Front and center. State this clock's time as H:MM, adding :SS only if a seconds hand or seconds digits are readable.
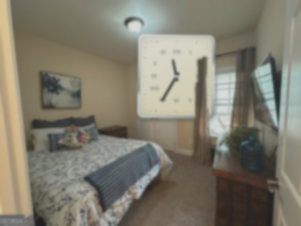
11:35
